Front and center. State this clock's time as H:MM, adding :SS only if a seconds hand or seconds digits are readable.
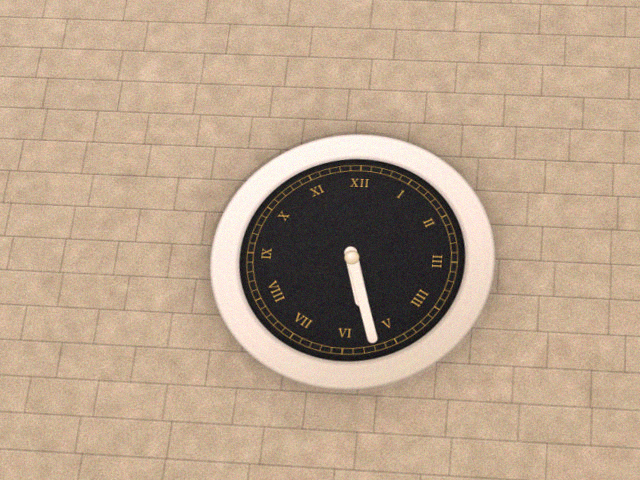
5:27
